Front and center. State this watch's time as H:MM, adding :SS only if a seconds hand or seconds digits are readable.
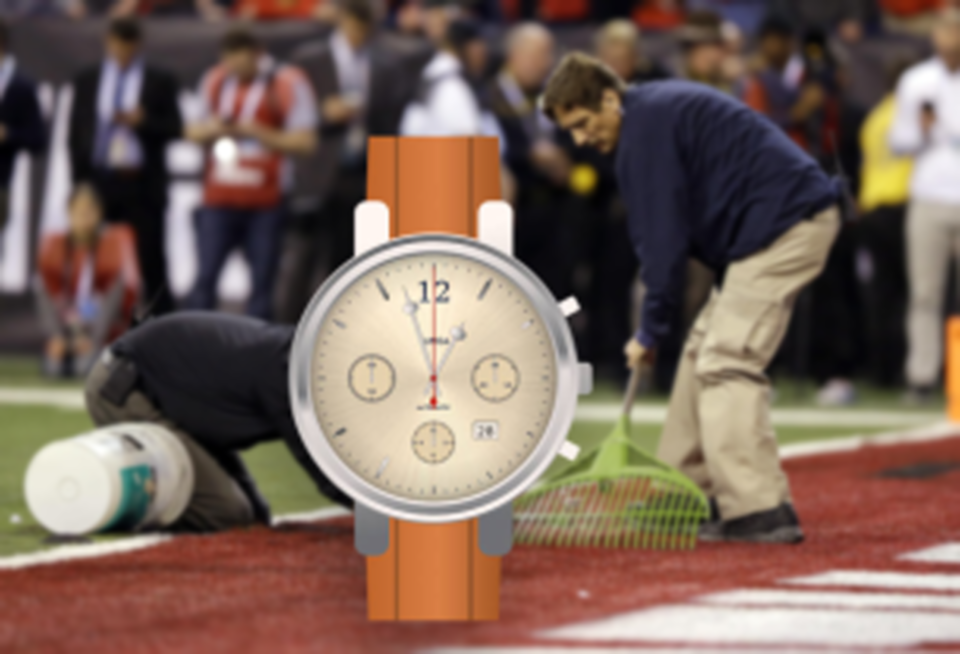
12:57
